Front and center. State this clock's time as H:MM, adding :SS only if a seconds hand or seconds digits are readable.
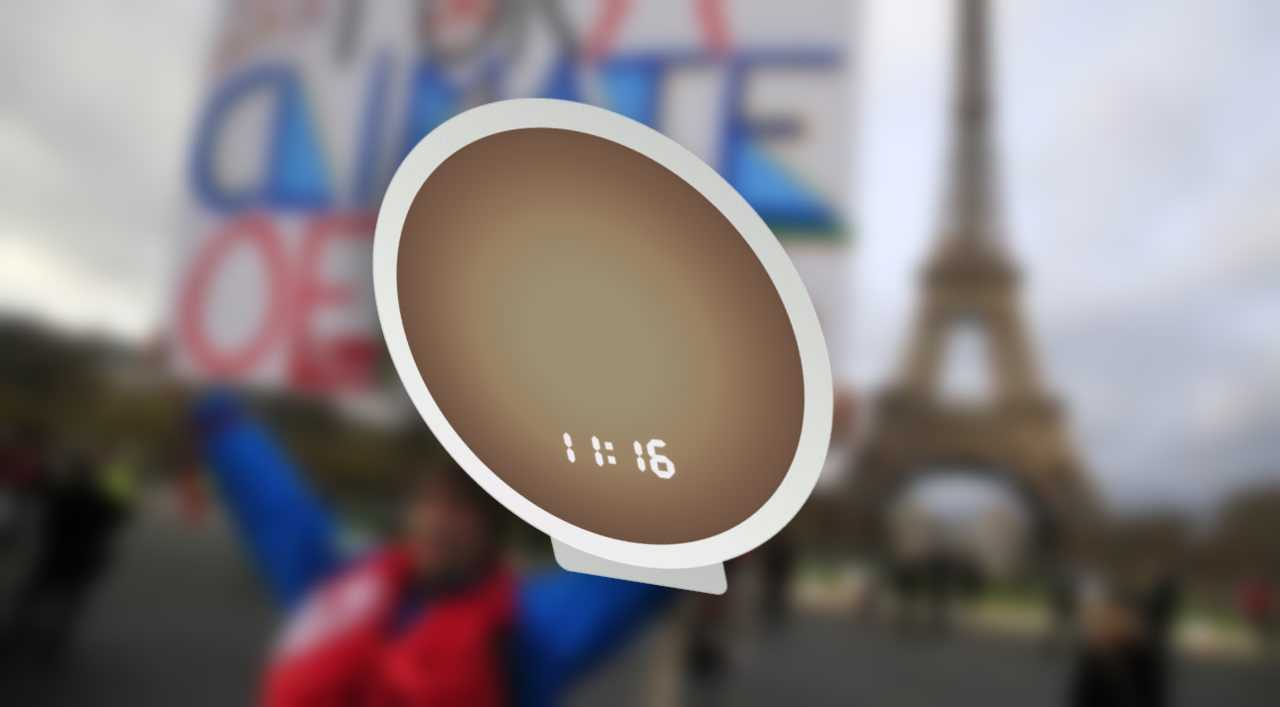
11:16
